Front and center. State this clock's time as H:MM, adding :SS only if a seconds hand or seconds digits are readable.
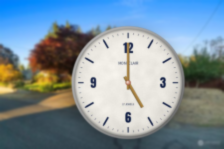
5:00
